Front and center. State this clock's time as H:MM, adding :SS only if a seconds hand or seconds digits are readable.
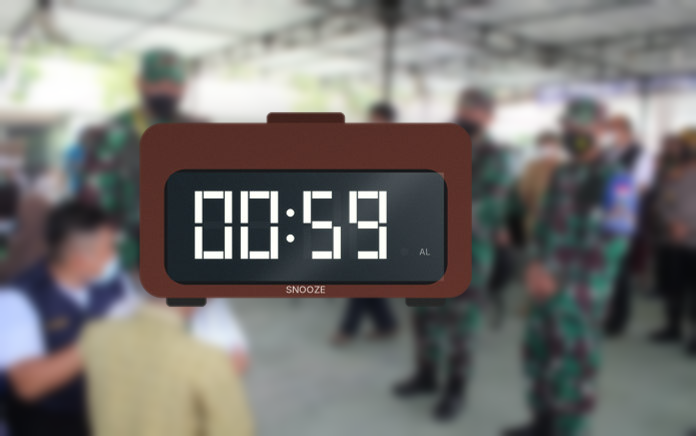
0:59
